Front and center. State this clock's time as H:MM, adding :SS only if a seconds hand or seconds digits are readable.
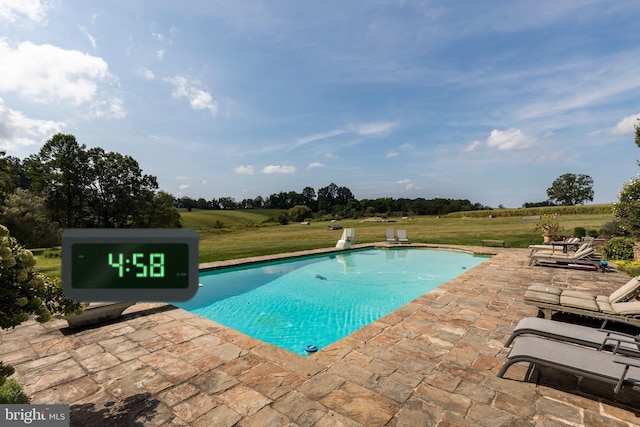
4:58
